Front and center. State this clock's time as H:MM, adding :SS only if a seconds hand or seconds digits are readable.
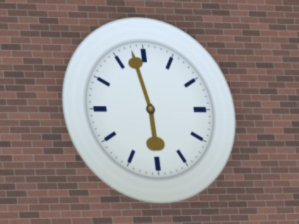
5:58
